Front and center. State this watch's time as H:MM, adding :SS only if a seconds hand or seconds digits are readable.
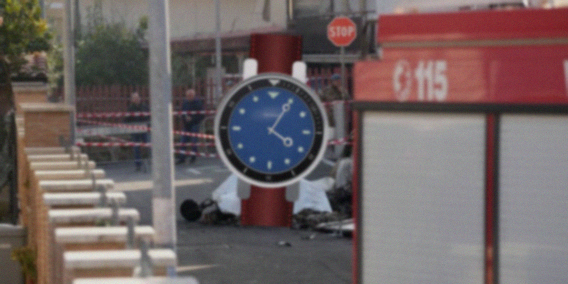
4:05
